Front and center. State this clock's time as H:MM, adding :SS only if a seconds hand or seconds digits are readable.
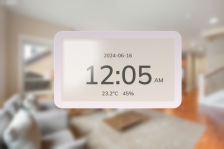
12:05
